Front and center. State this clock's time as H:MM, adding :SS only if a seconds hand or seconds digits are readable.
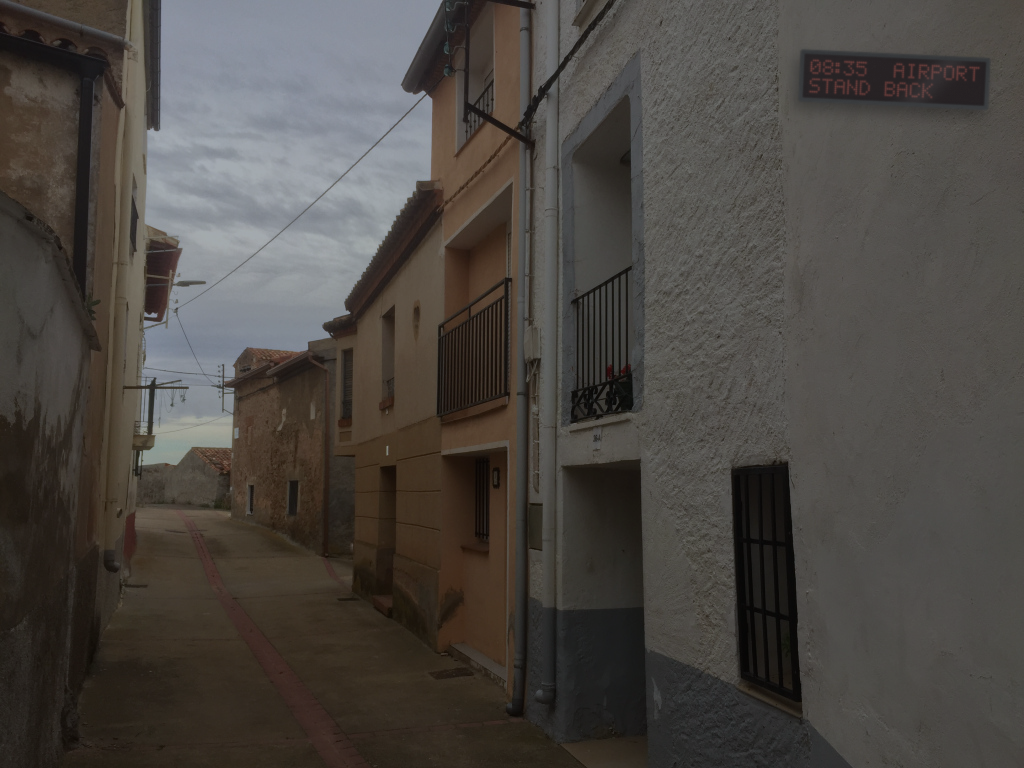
8:35
